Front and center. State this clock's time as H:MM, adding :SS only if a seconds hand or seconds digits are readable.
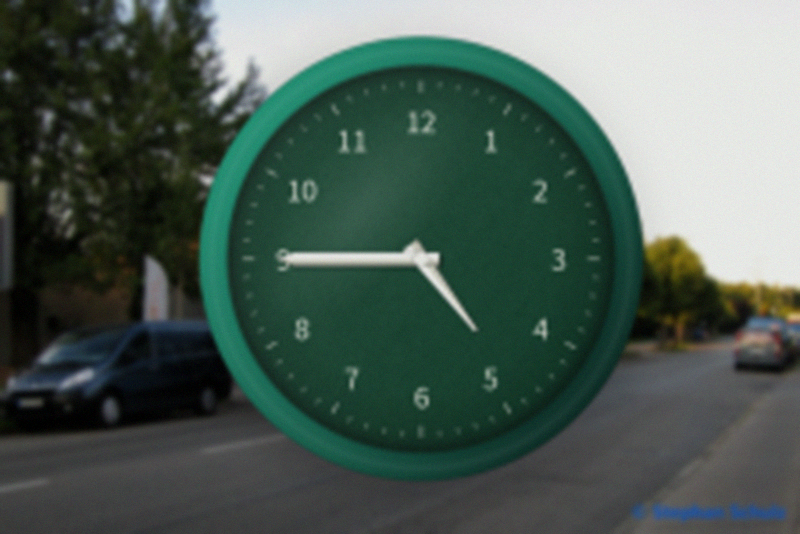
4:45
